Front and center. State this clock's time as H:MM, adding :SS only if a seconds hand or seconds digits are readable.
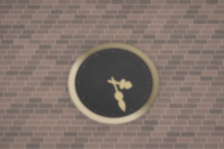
3:27
